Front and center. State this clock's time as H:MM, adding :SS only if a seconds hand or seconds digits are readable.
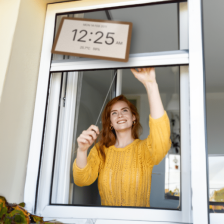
12:25
